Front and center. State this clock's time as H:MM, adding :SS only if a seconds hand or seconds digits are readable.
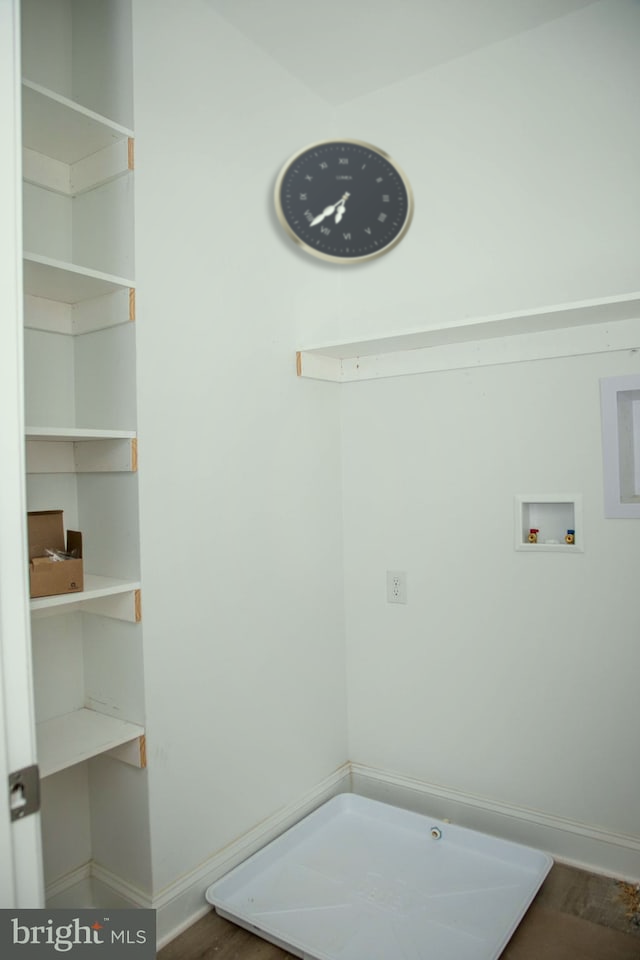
6:38
